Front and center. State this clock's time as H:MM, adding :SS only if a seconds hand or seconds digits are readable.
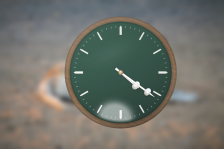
4:21
